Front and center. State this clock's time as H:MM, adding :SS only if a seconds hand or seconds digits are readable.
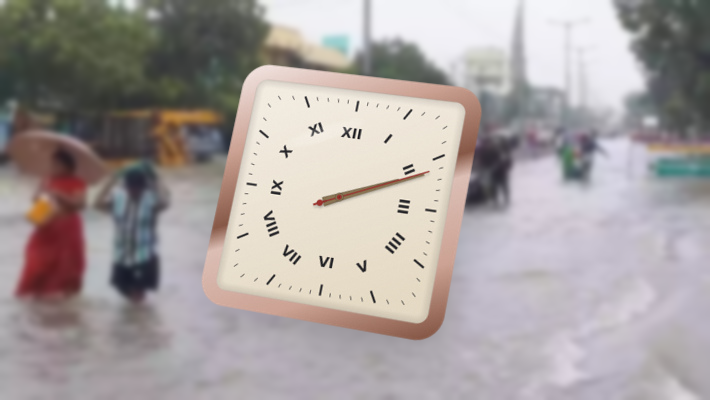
2:11:11
